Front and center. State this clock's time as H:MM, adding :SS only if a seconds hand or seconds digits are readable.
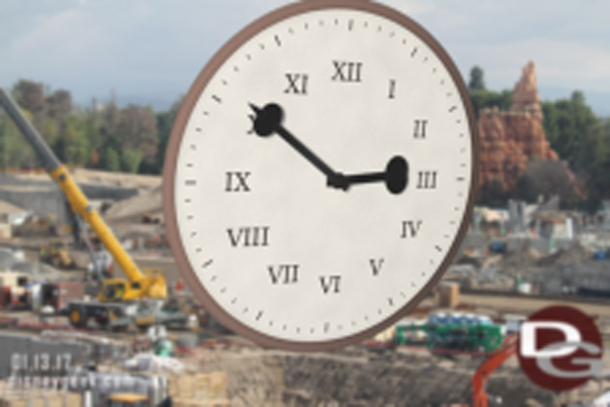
2:51
